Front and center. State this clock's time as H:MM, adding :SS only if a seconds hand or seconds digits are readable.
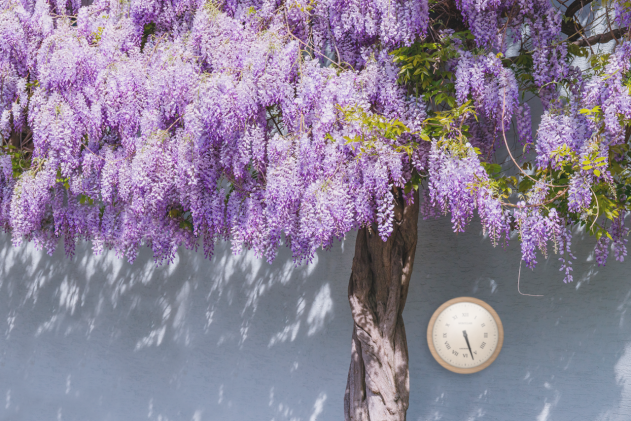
5:27
